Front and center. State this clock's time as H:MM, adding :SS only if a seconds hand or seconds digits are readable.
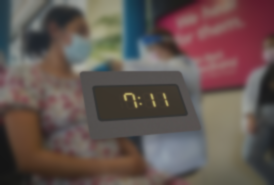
7:11
